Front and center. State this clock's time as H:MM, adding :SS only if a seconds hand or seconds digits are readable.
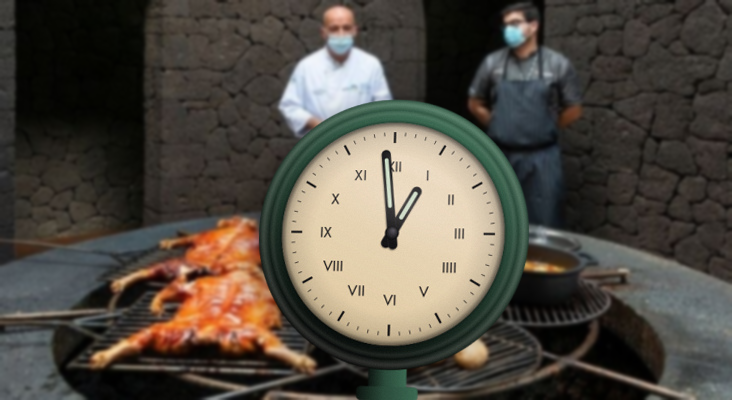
12:59
